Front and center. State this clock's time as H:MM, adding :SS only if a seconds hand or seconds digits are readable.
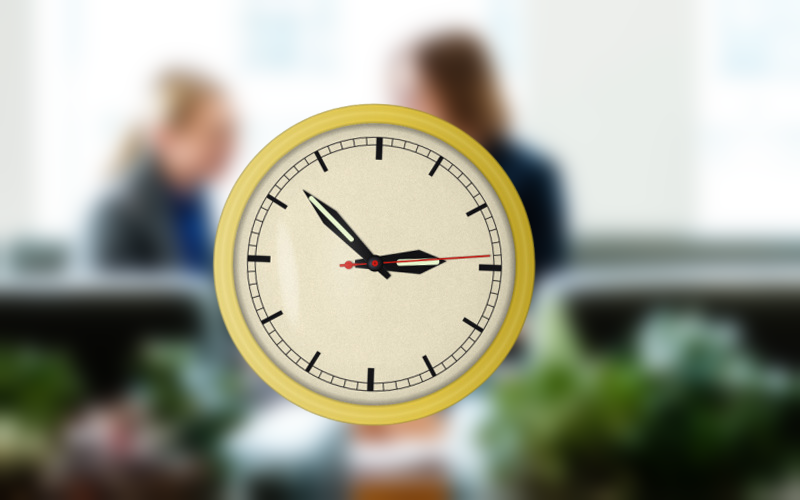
2:52:14
